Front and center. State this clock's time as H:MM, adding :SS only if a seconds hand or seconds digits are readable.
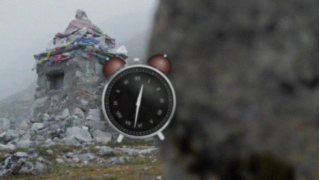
12:32
